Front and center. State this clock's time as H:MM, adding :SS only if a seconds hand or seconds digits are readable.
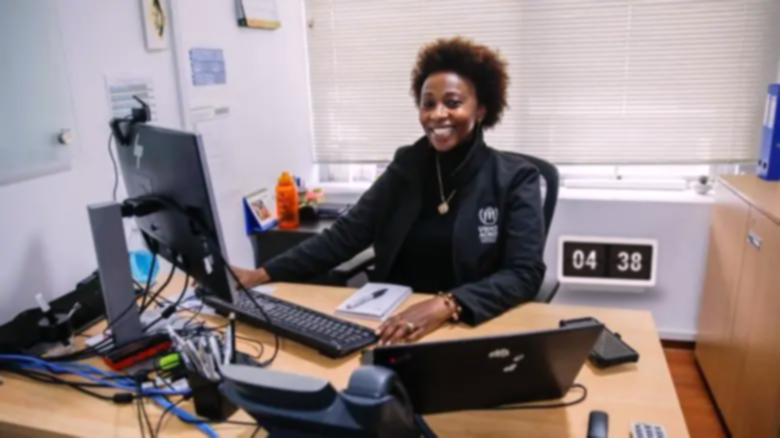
4:38
